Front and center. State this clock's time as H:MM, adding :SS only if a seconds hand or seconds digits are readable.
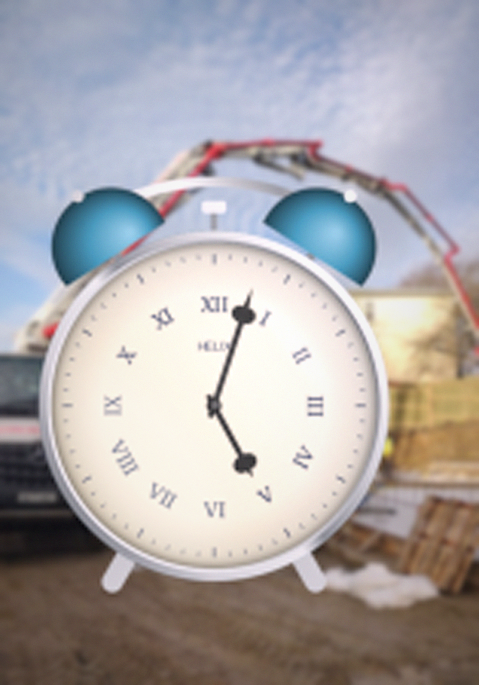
5:03
